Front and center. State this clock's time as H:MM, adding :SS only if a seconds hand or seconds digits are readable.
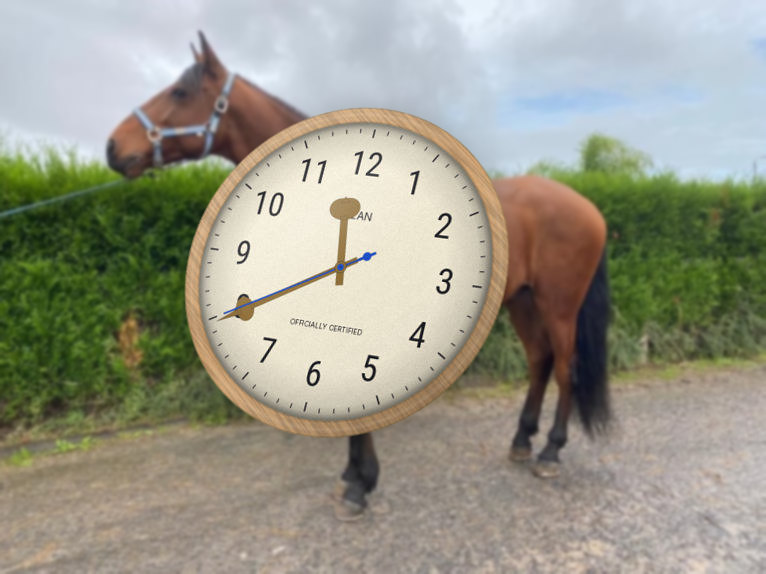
11:39:40
